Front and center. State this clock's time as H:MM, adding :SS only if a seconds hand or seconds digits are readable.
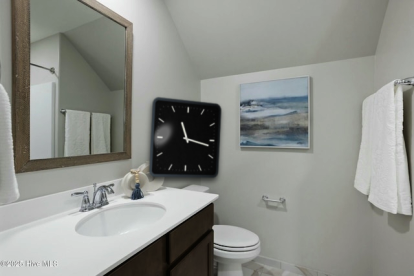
11:17
